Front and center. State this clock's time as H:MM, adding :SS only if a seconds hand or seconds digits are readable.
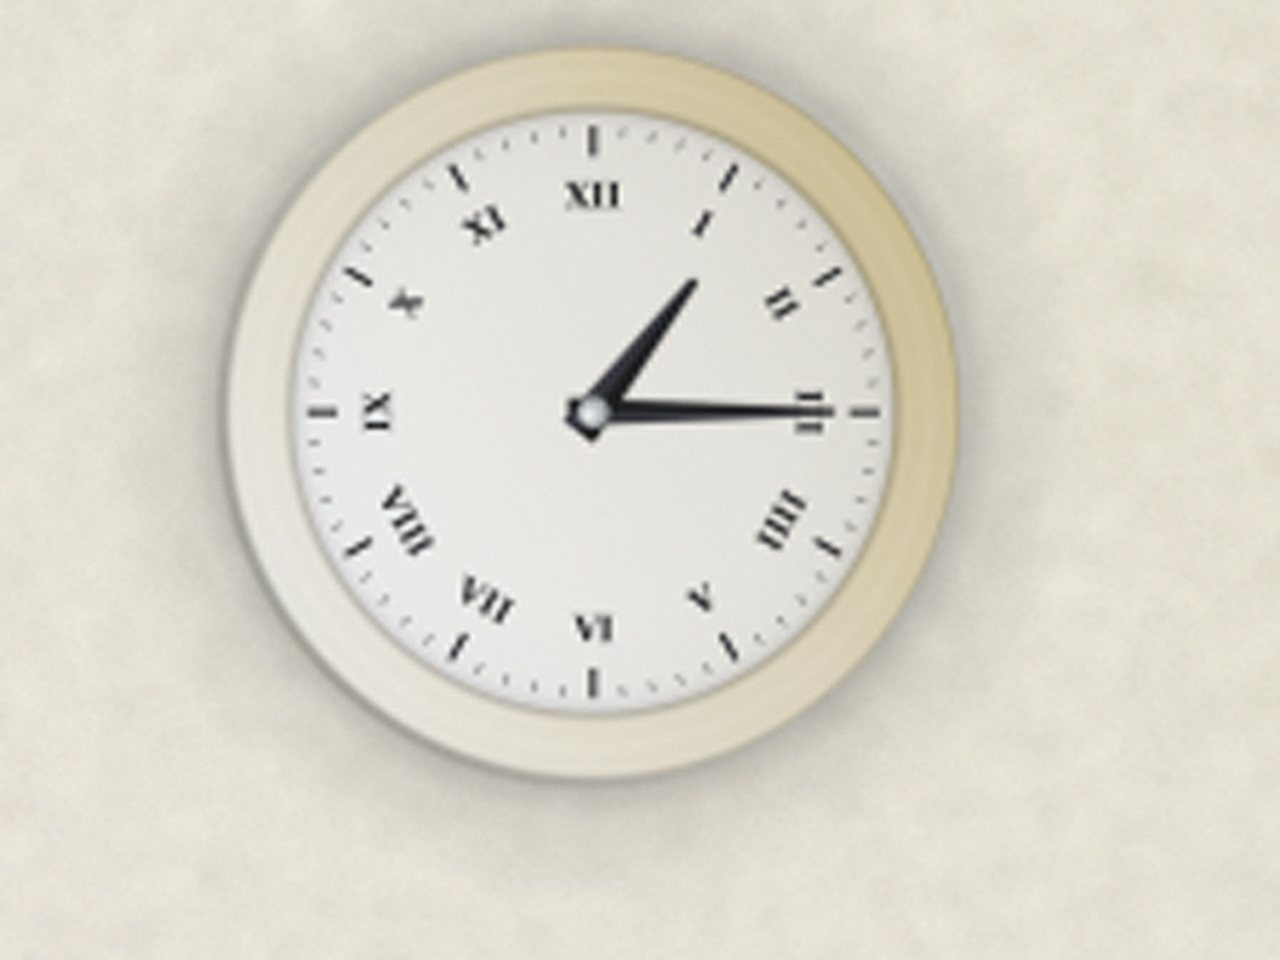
1:15
